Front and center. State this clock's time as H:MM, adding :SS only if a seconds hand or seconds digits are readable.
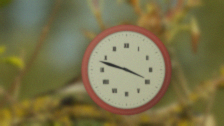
3:48
